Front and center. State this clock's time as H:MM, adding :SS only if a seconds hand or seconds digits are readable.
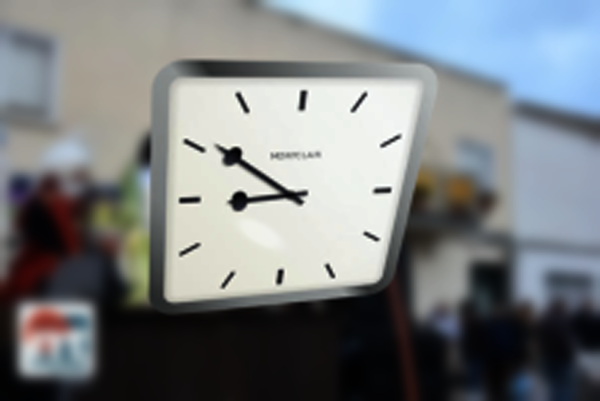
8:51
